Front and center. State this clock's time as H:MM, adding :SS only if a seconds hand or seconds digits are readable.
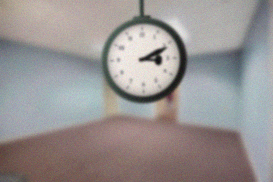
3:11
